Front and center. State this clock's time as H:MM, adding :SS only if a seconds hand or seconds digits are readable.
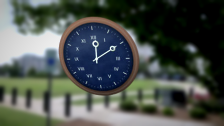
12:10
